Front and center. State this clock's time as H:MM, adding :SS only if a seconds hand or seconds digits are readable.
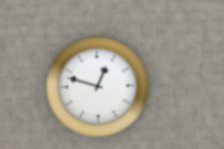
12:48
